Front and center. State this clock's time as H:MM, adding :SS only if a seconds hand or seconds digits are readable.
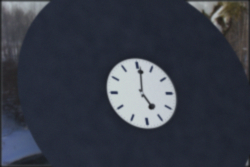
5:01
